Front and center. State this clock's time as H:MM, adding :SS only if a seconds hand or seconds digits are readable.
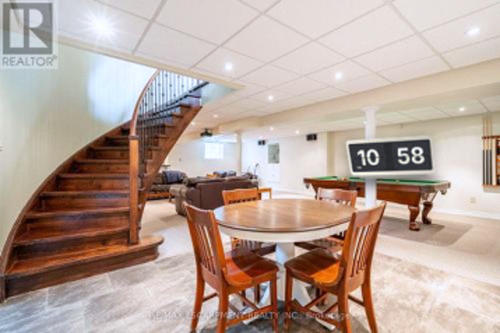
10:58
